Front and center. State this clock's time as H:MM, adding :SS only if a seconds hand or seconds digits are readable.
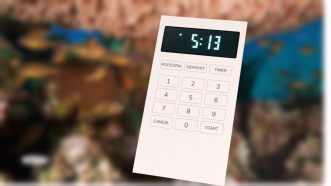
5:13
